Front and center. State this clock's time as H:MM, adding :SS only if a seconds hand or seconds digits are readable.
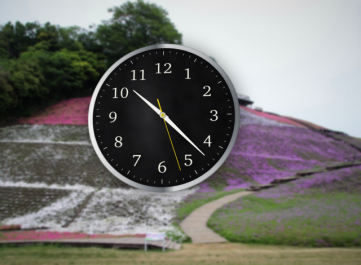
10:22:27
